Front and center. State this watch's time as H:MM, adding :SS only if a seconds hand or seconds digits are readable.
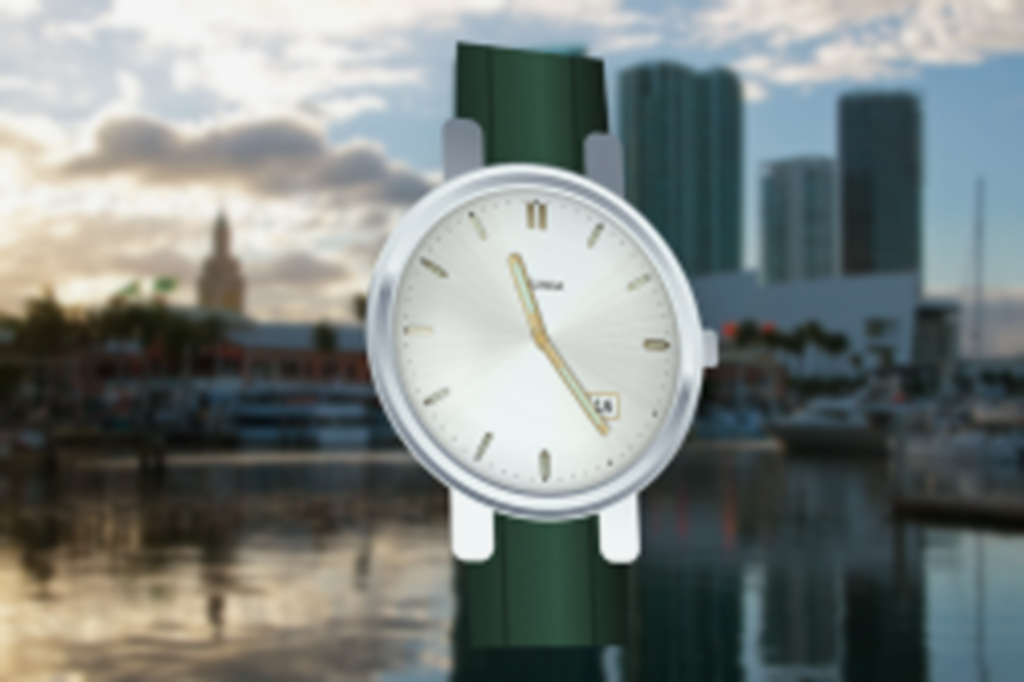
11:24
